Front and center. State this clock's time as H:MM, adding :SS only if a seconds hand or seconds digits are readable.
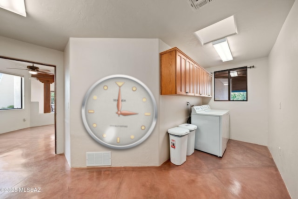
3:00
